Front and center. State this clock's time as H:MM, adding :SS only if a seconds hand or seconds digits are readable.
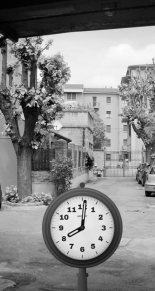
8:01
